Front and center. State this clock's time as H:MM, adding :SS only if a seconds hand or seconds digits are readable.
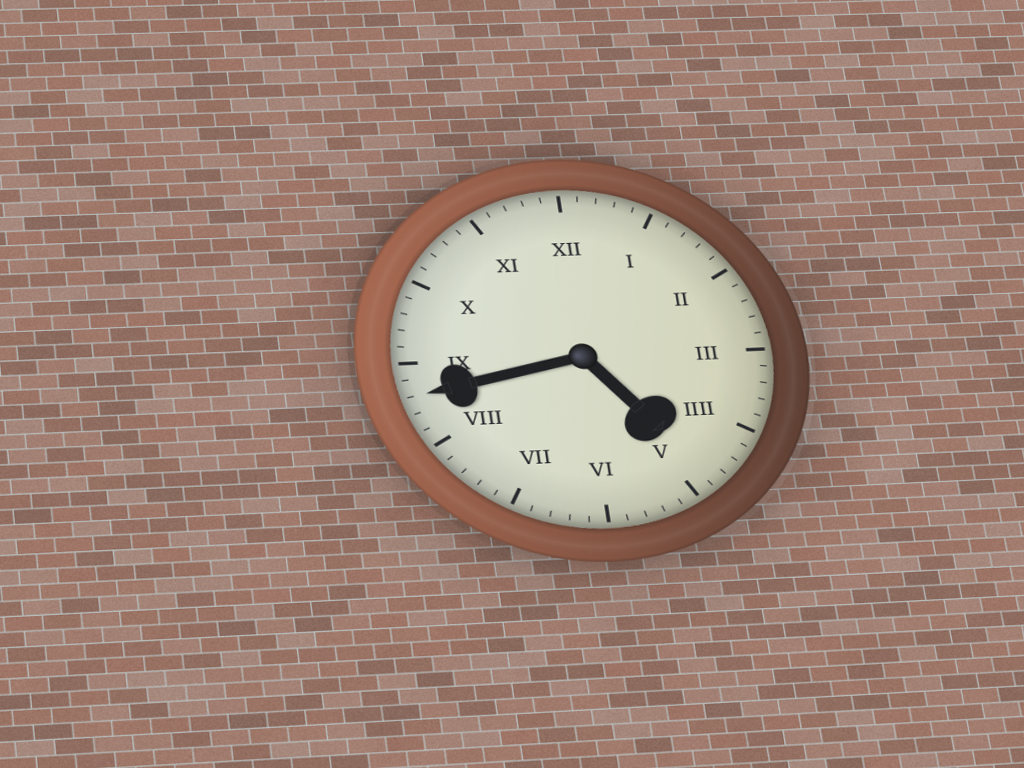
4:43
